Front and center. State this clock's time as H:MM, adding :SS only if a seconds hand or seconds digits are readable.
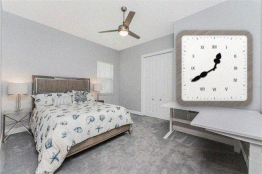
12:40
